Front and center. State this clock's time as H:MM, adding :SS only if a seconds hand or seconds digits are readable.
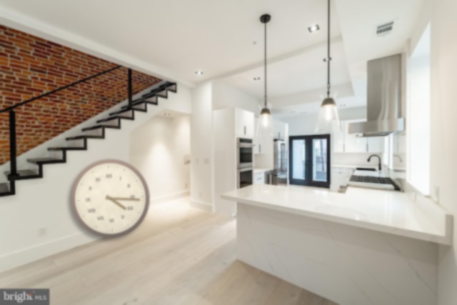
4:16
